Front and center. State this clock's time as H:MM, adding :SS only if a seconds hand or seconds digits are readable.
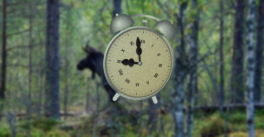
8:58
